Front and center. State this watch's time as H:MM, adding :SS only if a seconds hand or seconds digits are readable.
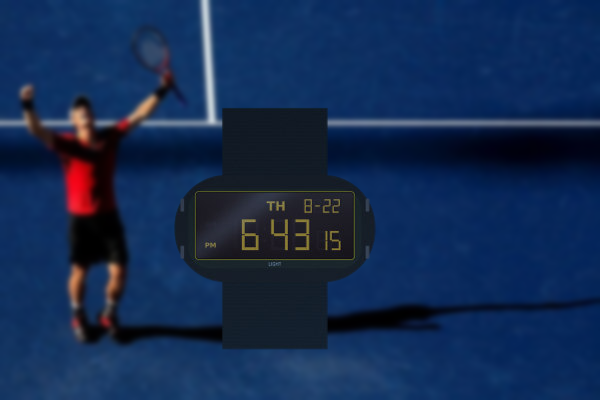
6:43:15
